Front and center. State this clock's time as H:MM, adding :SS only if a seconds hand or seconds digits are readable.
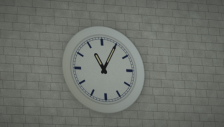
11:05
